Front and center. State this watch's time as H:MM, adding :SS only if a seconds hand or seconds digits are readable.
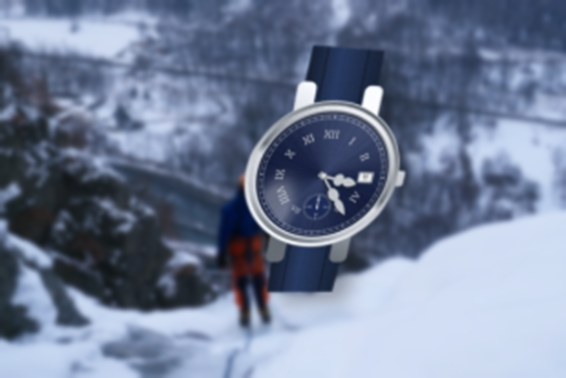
3:24
